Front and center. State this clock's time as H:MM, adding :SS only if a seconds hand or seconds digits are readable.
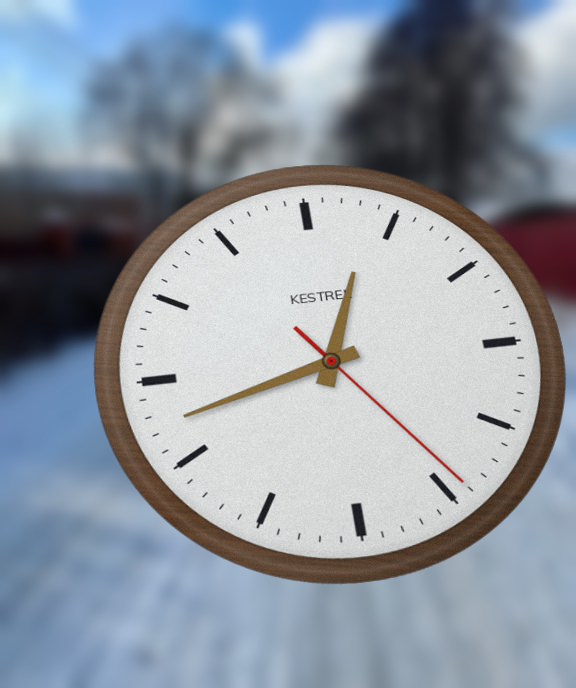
12:42:24
